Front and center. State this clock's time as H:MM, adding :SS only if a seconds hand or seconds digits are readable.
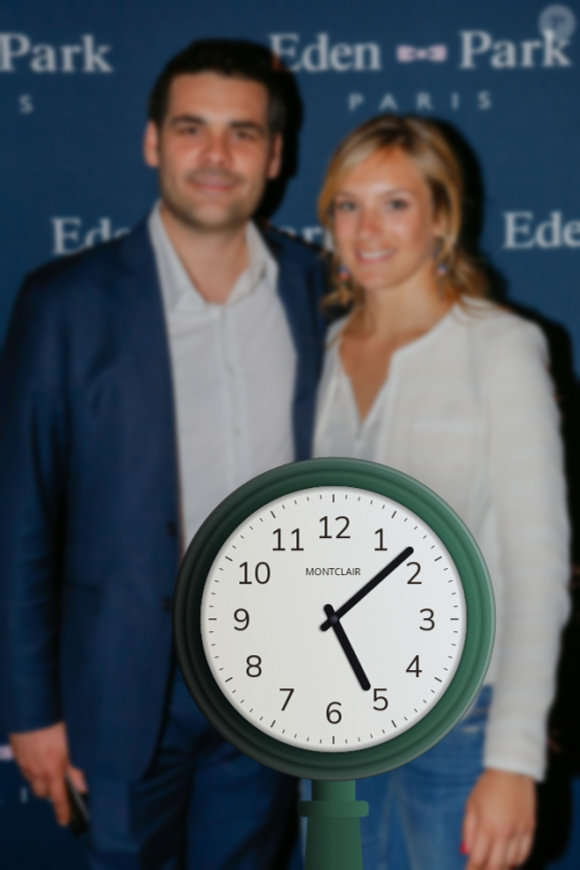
5:08
